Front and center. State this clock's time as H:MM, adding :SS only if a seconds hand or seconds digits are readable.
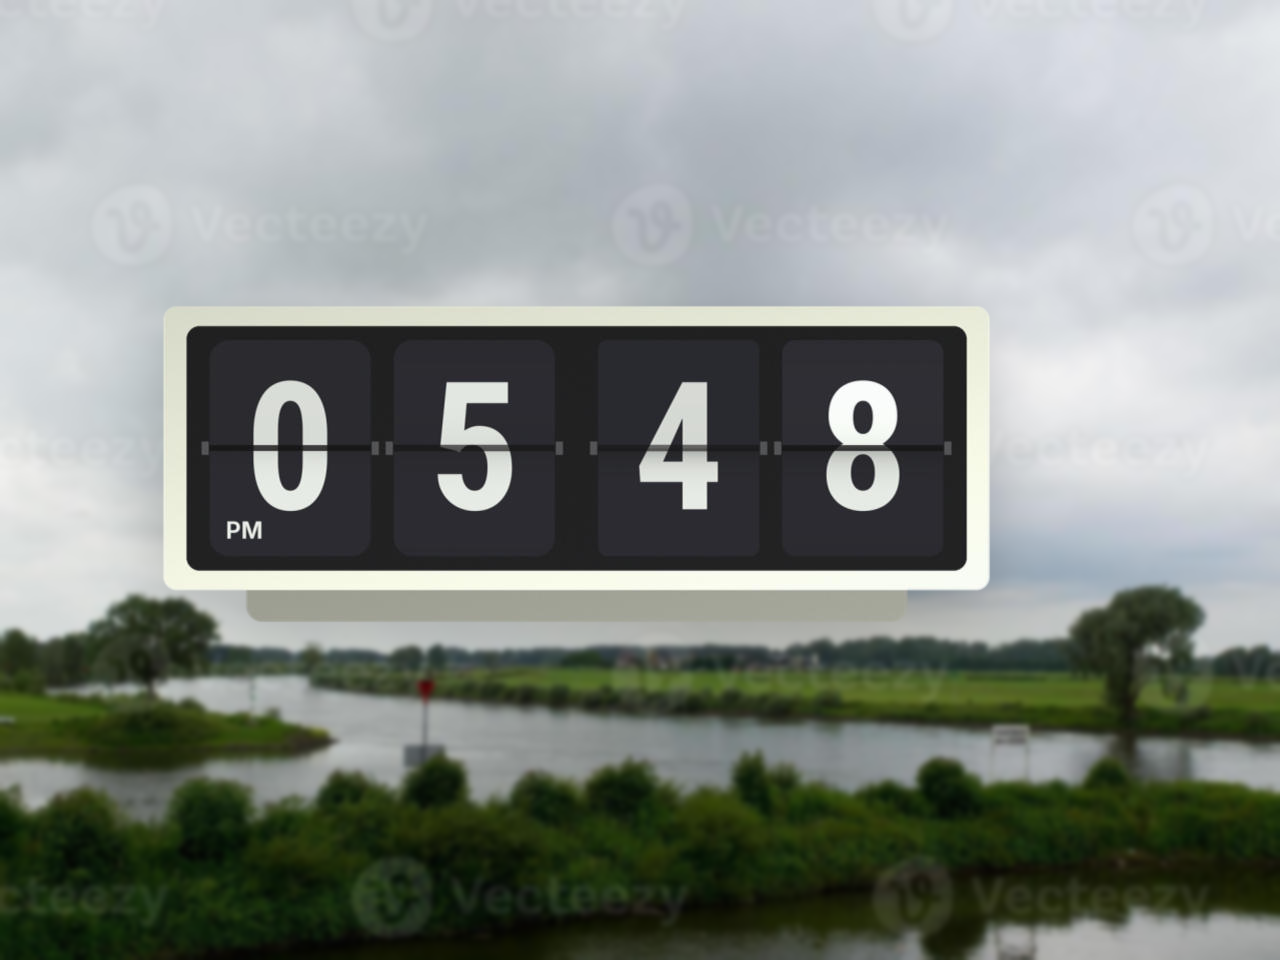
5:48
